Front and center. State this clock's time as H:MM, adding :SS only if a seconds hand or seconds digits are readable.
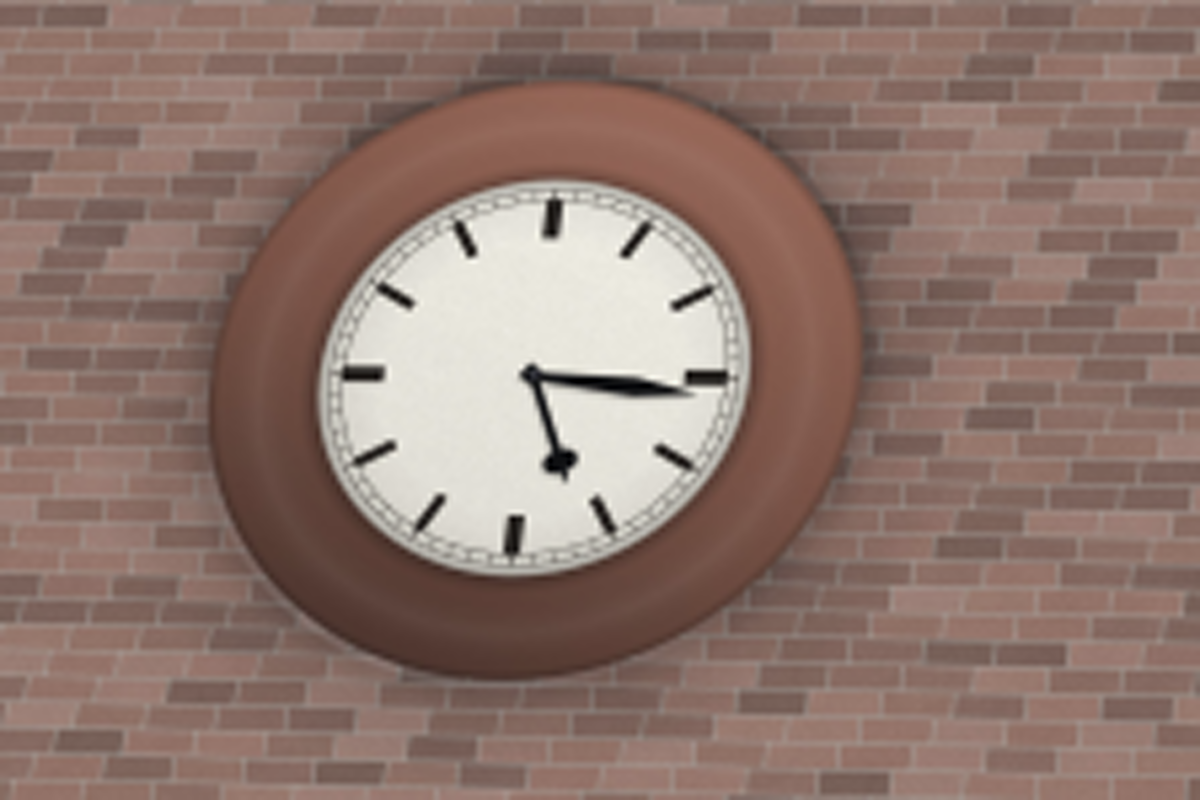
5:16
